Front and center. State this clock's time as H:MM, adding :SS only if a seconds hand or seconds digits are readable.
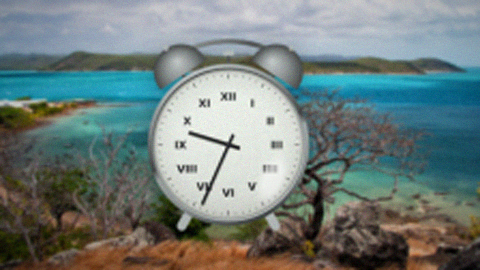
9:34
